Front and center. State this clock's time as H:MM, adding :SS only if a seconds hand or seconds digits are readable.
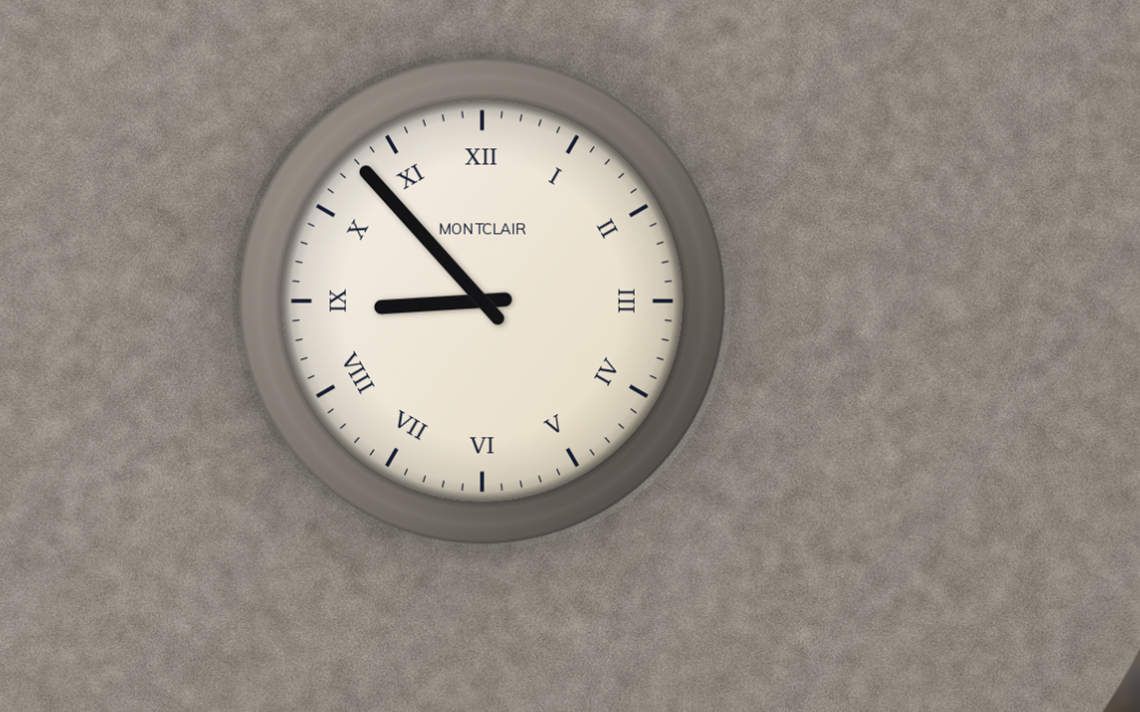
8:53
